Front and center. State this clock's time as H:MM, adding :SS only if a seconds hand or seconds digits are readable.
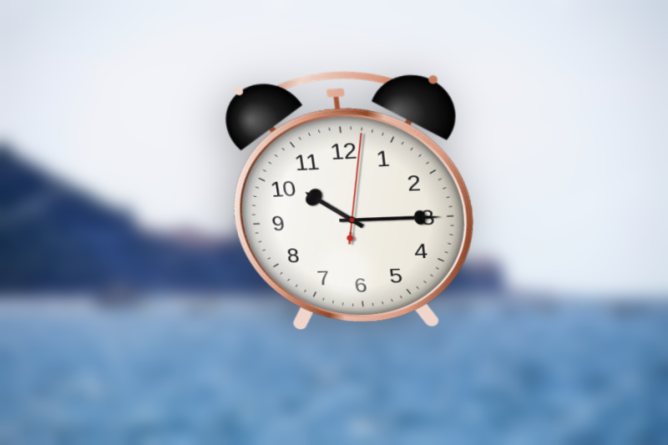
10:15:02
